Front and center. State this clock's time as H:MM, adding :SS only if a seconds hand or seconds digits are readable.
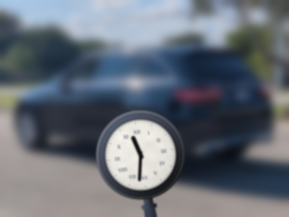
11:32
